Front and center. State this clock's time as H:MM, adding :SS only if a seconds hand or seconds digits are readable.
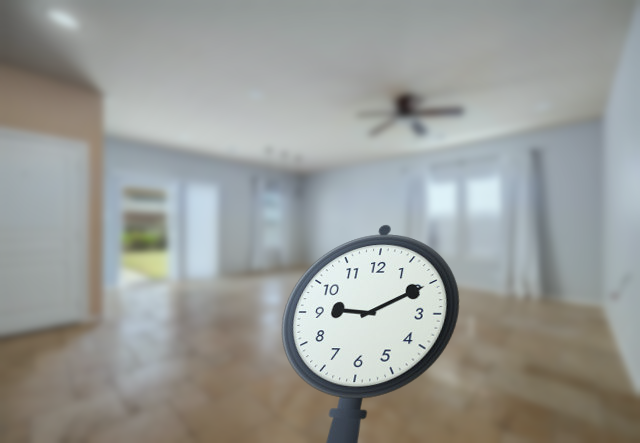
9:10
